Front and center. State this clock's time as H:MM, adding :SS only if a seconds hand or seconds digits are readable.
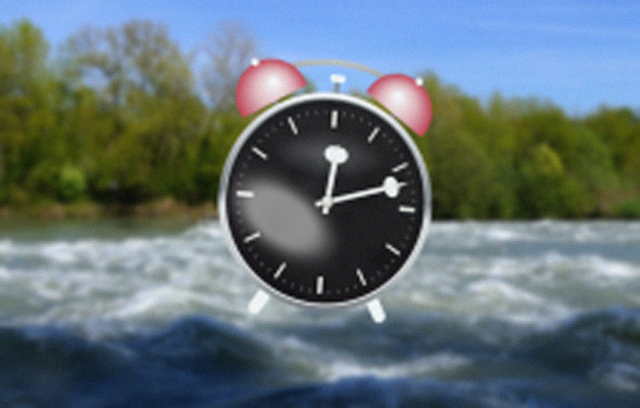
12:12
